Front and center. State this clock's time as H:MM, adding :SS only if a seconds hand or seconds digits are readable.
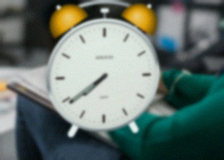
7:39
